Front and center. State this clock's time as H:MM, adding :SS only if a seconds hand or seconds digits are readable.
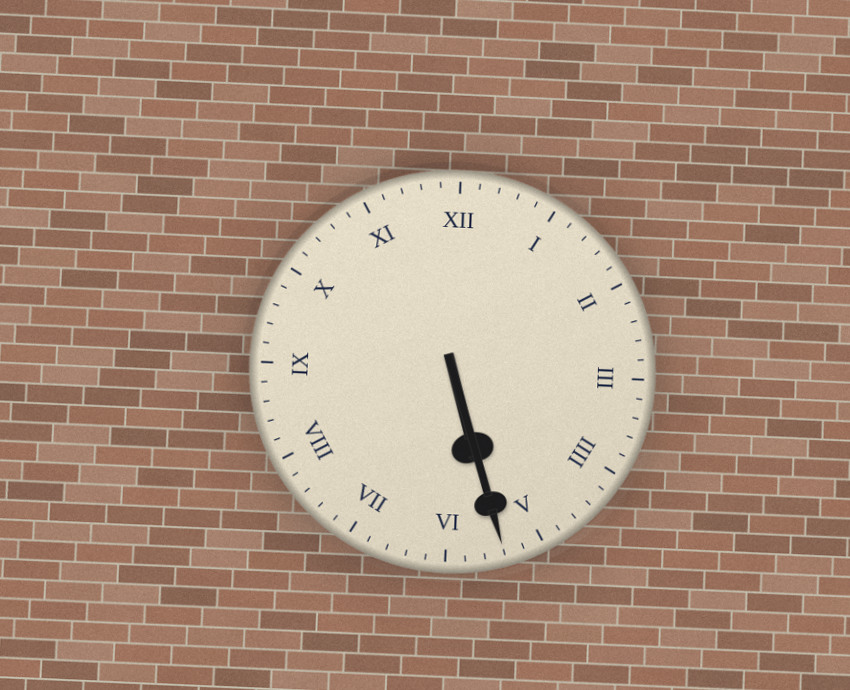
5:27
